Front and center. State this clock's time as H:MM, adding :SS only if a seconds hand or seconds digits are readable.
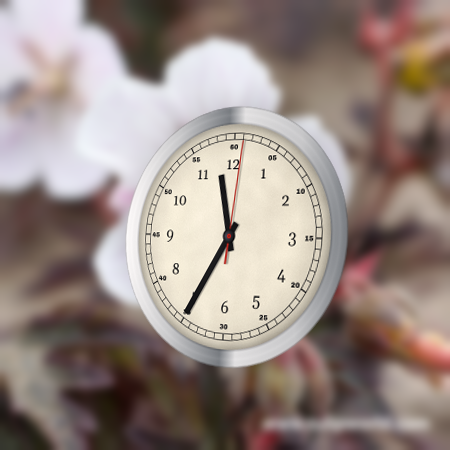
11:35:01
